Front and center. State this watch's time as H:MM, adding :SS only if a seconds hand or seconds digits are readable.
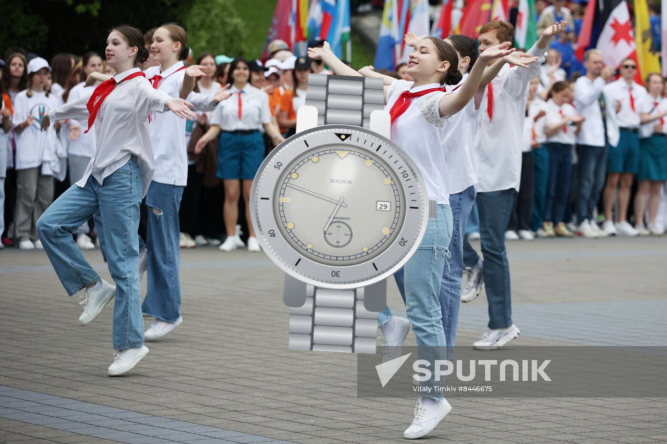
6:48
